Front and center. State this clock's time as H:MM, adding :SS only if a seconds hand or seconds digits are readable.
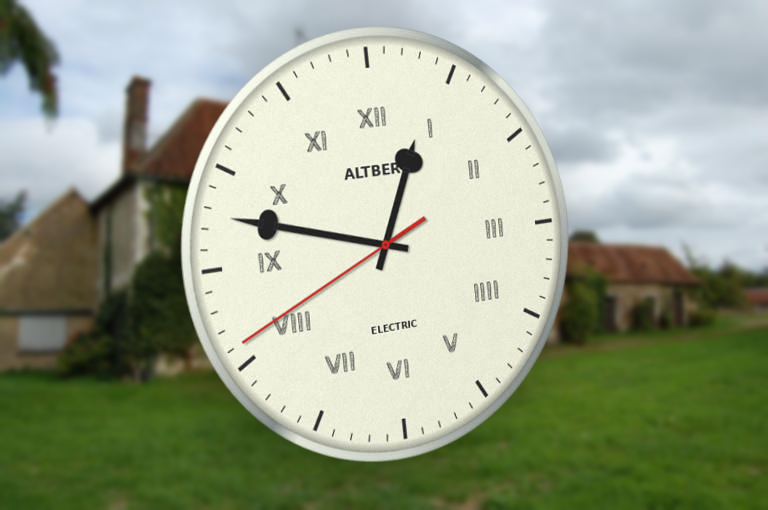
12:47:41
